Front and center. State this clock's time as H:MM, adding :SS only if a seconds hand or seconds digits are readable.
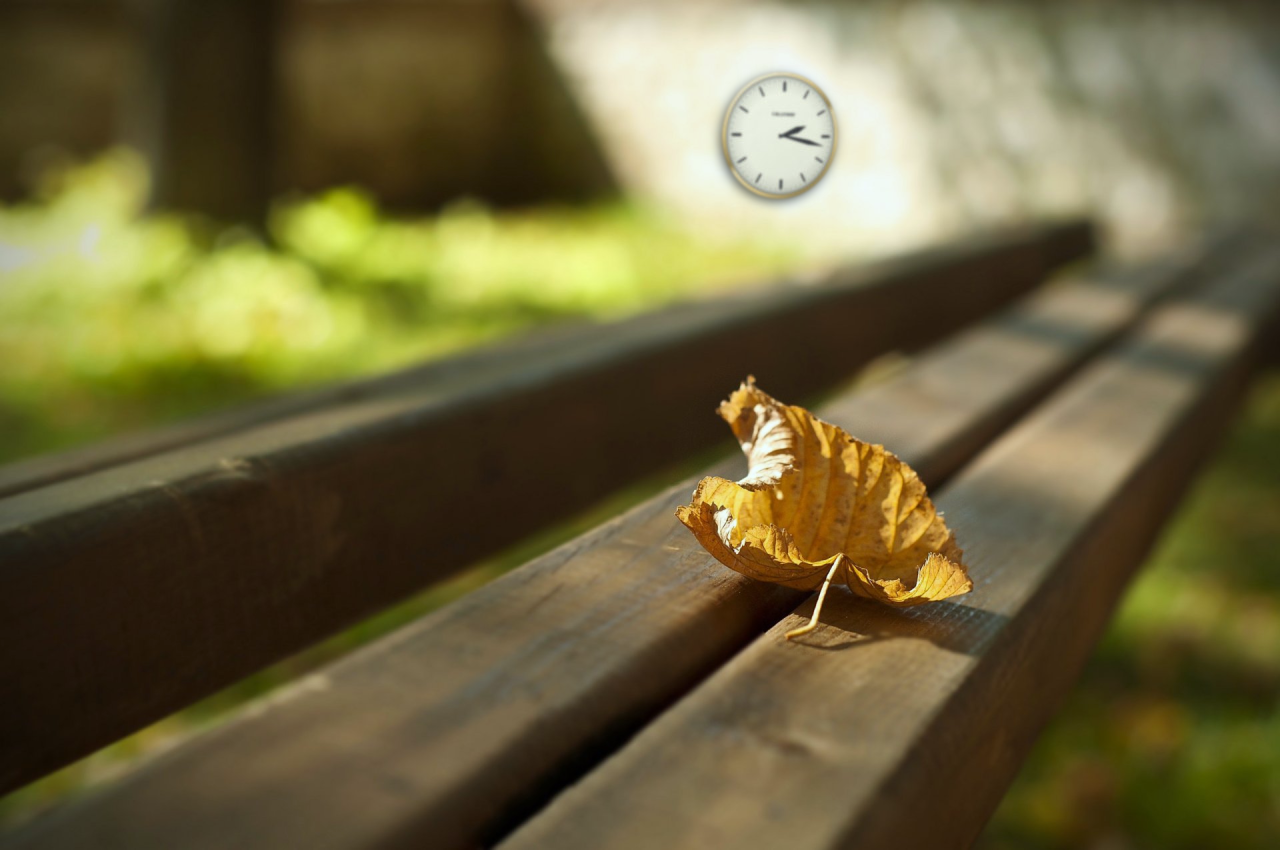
2:17
